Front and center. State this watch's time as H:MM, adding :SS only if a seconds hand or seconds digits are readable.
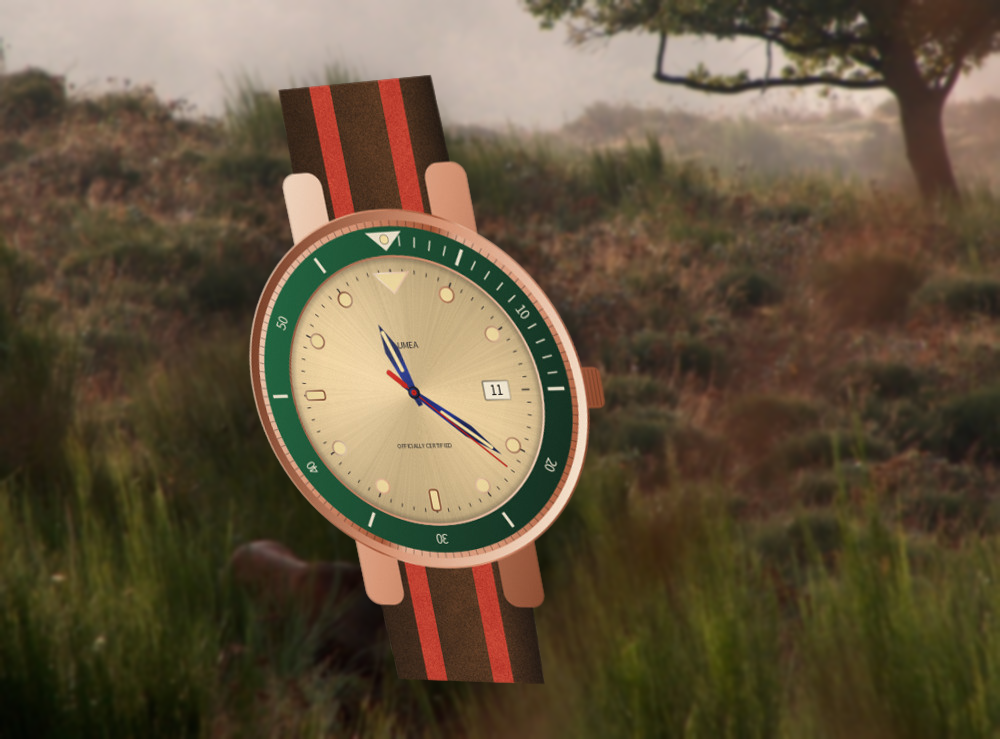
11:21:22
